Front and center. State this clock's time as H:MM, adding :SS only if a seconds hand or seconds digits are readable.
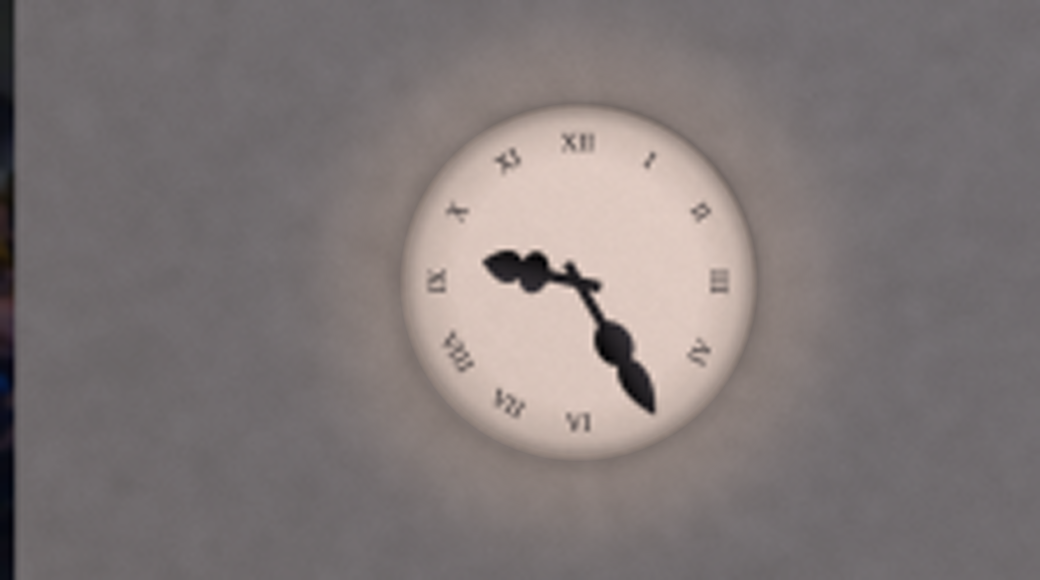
9:25
